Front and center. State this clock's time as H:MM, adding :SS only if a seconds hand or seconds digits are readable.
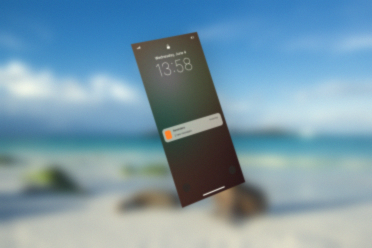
13:58
